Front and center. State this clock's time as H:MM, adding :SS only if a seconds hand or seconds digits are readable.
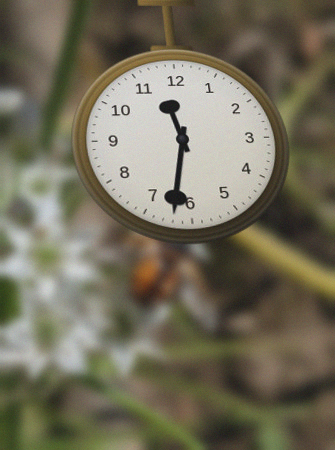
11:32
